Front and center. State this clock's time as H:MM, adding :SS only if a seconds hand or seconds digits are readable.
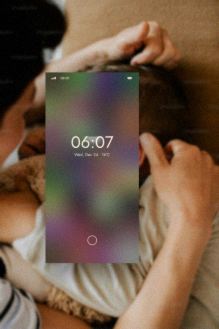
6:07
